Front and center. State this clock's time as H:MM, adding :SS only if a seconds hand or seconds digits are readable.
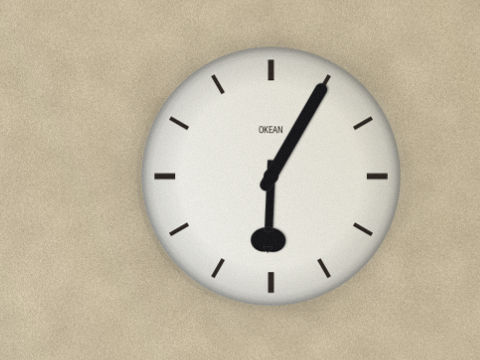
6:05
